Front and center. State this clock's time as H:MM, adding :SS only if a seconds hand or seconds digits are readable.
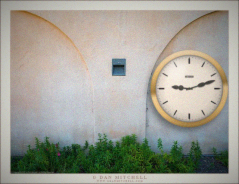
9:12
